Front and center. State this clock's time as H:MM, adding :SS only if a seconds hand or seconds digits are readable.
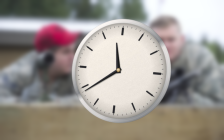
11:39
